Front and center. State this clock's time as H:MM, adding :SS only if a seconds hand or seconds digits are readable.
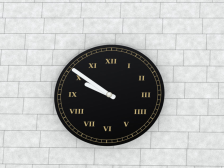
9:51
